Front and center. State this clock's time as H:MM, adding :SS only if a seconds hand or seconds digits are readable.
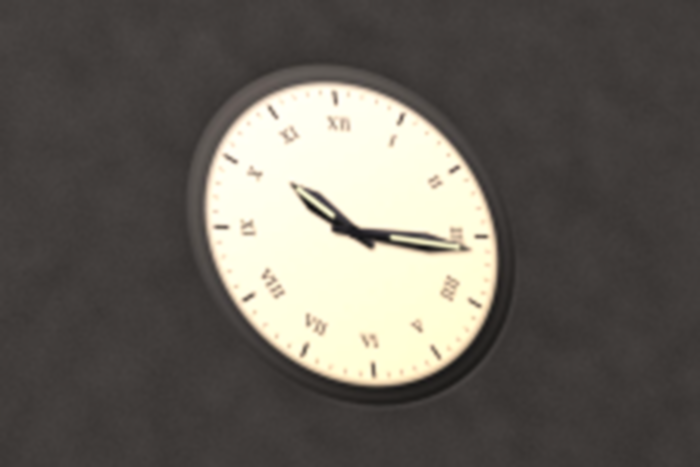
10:16
